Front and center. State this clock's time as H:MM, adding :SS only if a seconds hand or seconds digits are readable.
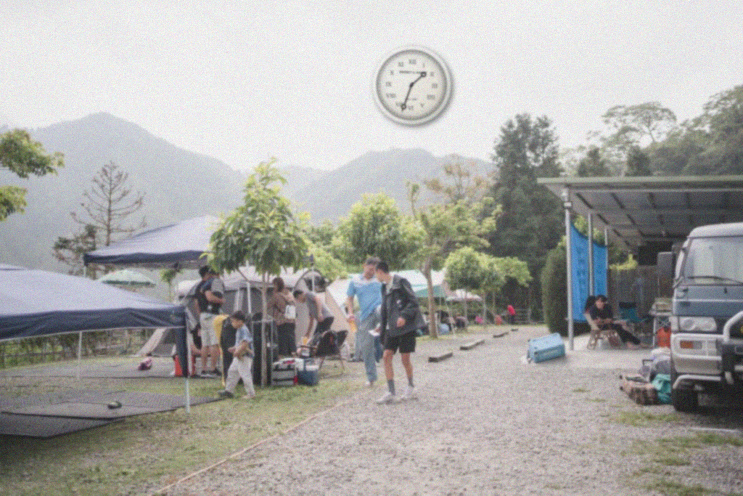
1:33
